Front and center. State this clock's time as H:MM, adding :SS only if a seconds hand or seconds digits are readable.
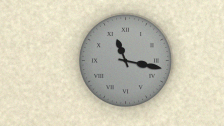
11:17
